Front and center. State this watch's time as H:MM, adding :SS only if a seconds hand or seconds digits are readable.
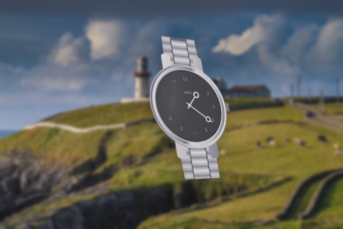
1:21
